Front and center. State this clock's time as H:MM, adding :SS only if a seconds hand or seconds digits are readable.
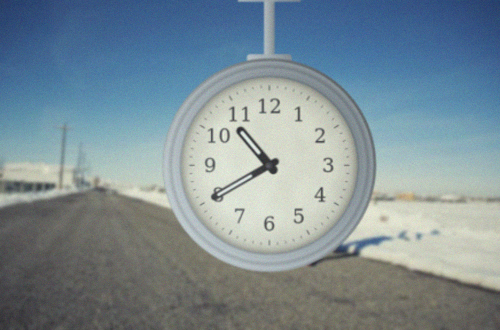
10:40
